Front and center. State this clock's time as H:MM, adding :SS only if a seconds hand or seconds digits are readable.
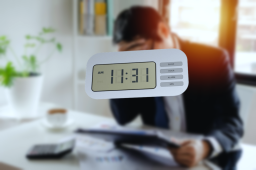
11:31
